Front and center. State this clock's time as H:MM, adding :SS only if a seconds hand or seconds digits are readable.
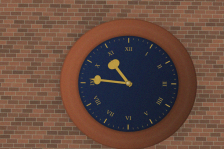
10:46
